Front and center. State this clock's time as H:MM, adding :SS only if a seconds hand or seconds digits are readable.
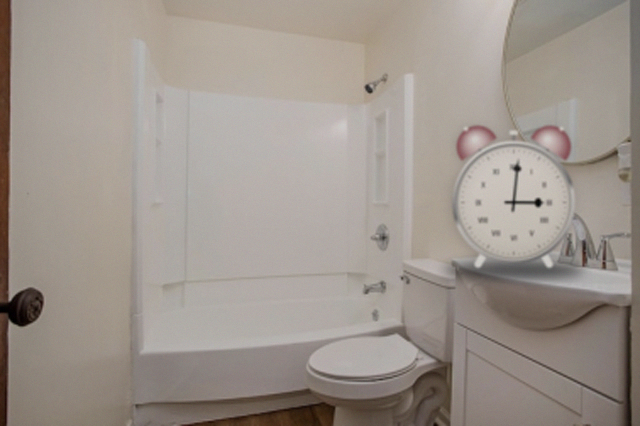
3:01
